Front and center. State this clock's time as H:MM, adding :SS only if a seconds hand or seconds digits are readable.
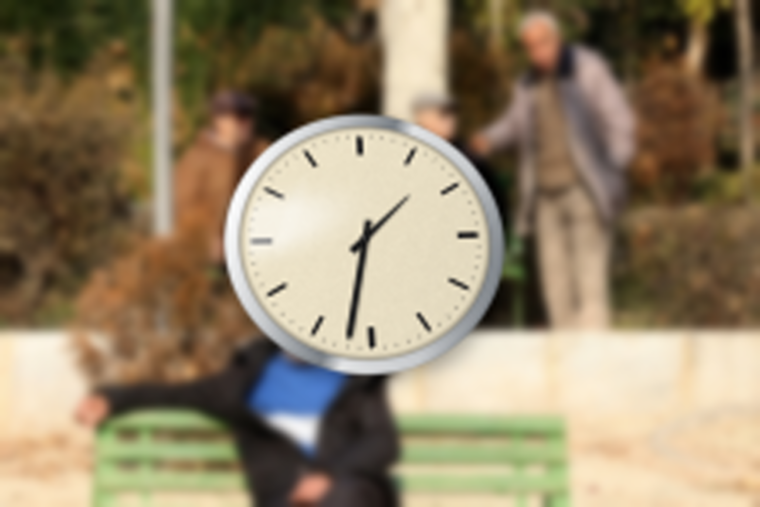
1:32
